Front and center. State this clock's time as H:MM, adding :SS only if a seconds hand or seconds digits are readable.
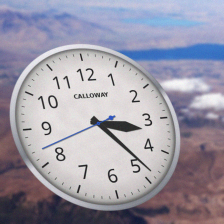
3:23:42
